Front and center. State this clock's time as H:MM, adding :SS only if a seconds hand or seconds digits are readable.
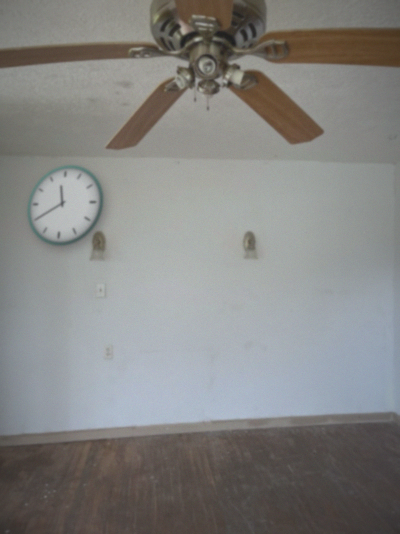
11:40
